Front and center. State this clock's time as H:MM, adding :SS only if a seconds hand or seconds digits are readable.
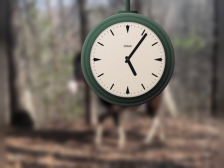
5:06
